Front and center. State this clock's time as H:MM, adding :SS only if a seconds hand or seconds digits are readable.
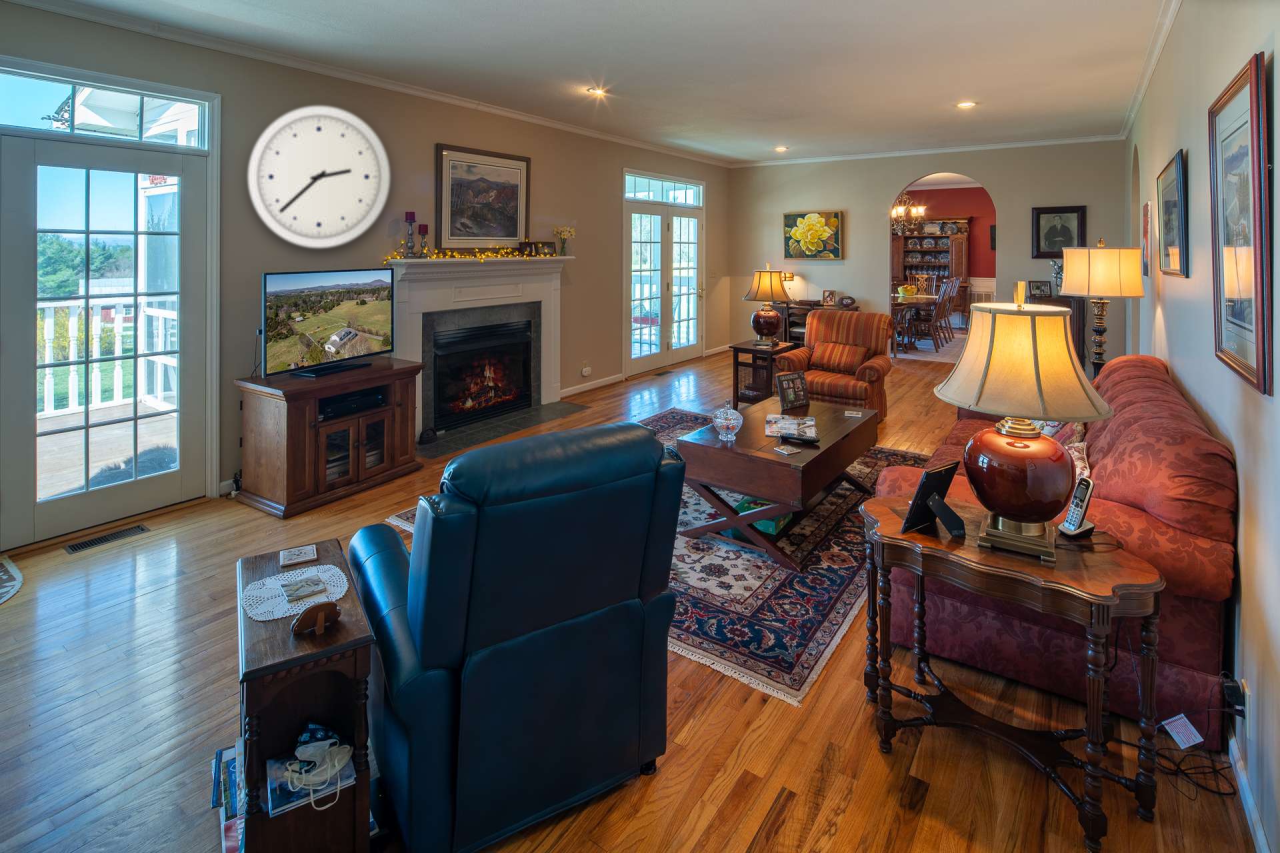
2:38
